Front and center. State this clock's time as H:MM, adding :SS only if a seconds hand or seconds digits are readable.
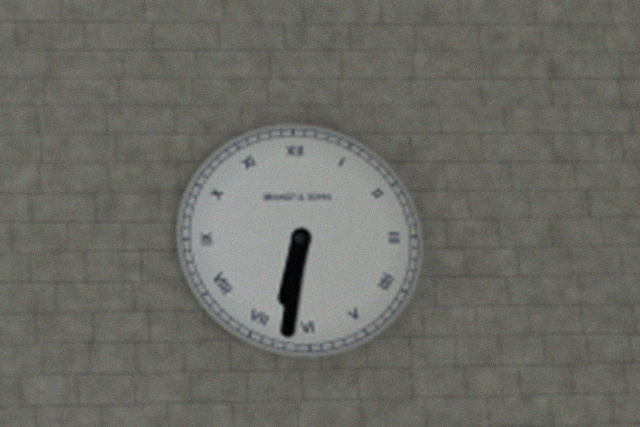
6:32
